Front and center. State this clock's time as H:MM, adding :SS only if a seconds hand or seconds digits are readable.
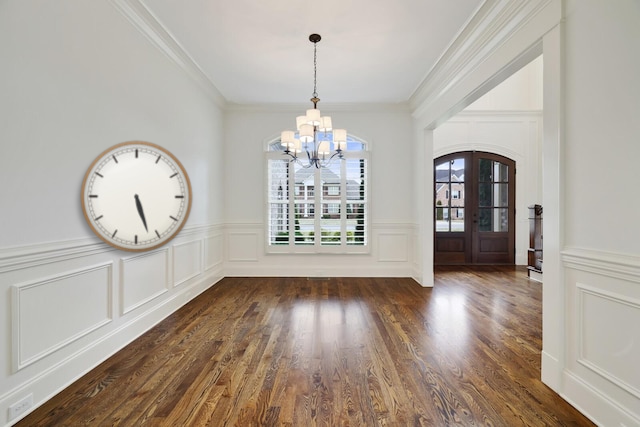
5:27
